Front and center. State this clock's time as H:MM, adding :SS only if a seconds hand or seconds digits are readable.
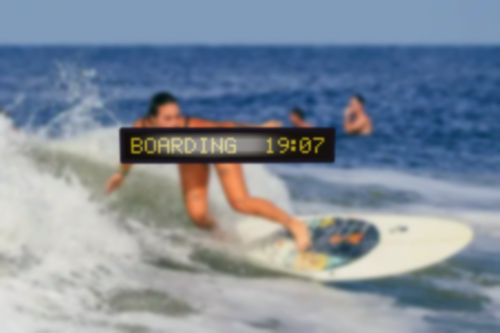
19:07
